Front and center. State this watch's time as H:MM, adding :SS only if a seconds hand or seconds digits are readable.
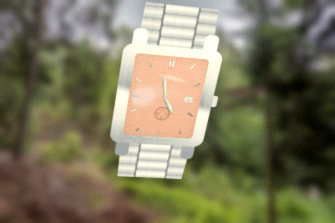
4:58
